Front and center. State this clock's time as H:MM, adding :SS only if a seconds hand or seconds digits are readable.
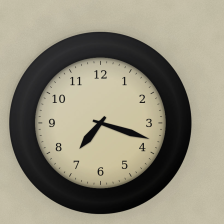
7:18
